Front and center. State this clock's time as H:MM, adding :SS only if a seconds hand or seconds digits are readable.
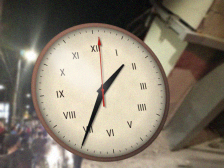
1:35:01
